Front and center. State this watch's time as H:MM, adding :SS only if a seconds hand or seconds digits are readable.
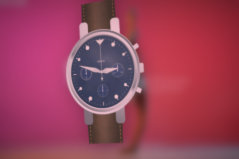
2:48
